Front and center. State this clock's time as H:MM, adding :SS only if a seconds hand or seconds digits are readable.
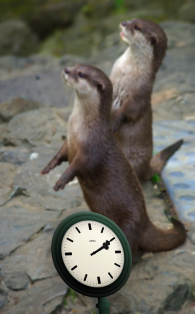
2:10
